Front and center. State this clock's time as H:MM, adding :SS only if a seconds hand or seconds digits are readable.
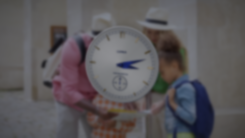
3:12
